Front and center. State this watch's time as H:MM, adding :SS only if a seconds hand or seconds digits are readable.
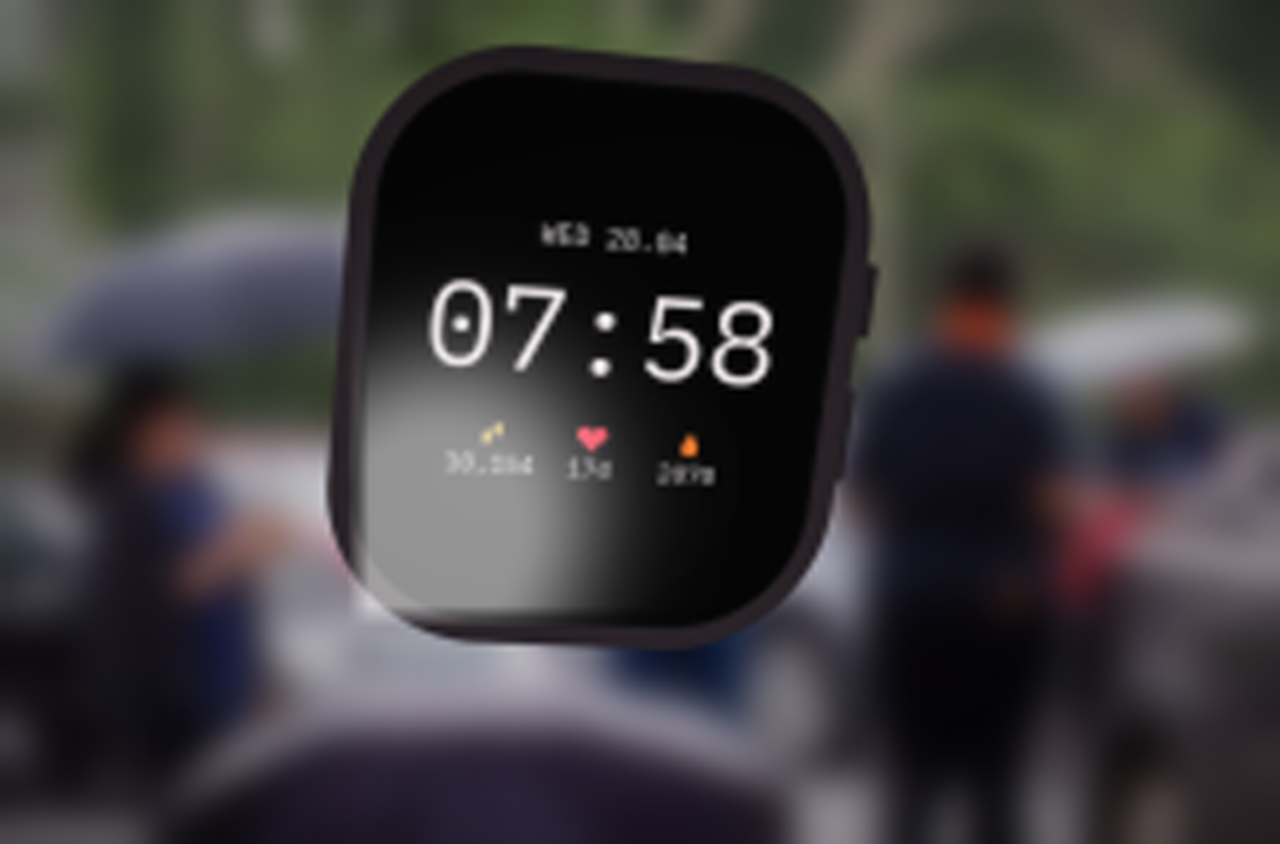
7:58
